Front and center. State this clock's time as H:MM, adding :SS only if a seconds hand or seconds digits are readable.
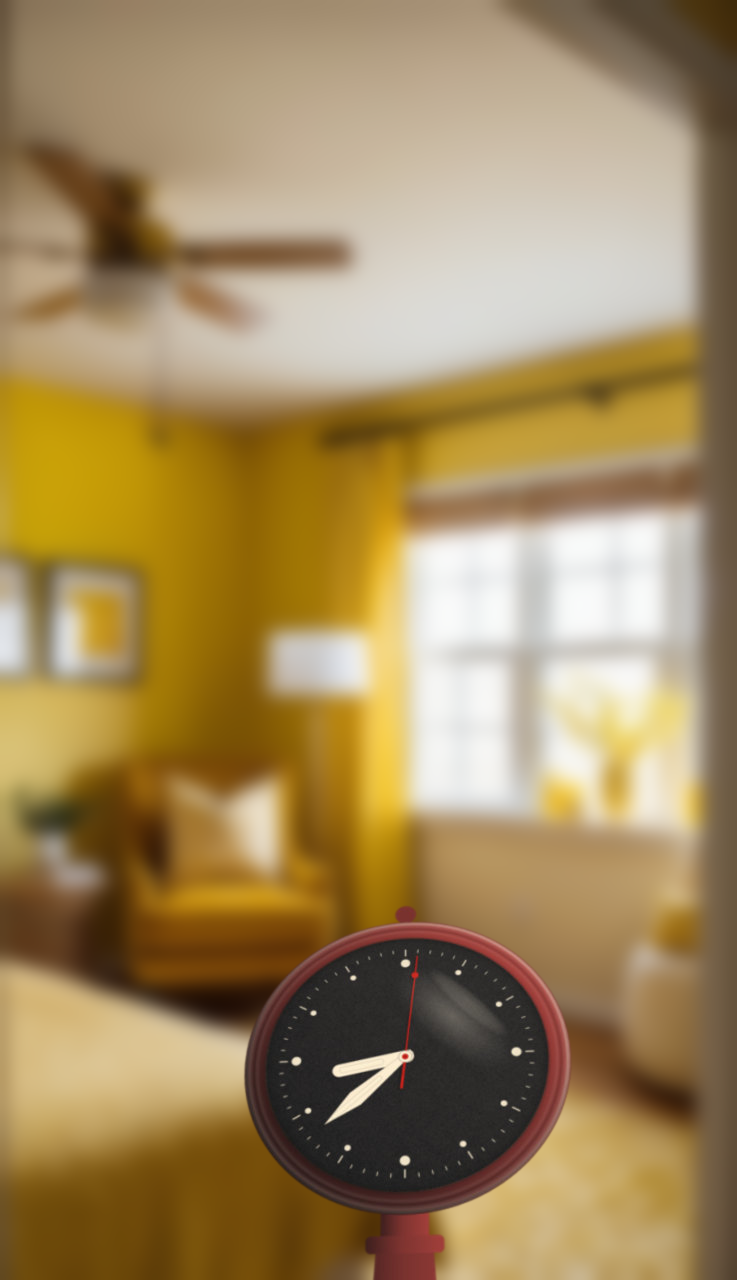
8:38:01
